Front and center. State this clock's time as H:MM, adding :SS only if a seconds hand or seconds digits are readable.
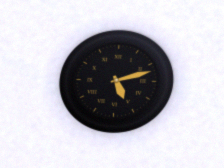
5:12
